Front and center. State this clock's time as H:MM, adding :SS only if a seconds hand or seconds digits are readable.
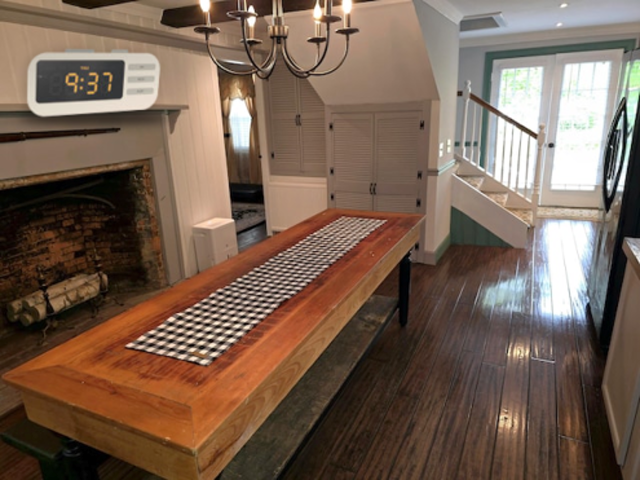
9:37
